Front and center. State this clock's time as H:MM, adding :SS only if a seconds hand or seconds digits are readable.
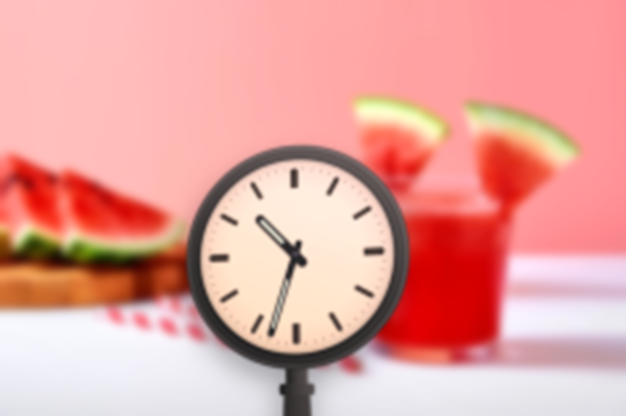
10:33
